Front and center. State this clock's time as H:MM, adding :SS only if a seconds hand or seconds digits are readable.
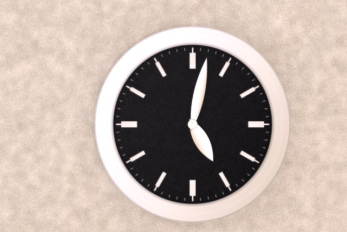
5:02
